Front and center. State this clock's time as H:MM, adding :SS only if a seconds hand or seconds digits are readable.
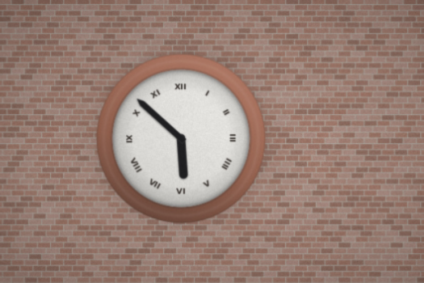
5:52
